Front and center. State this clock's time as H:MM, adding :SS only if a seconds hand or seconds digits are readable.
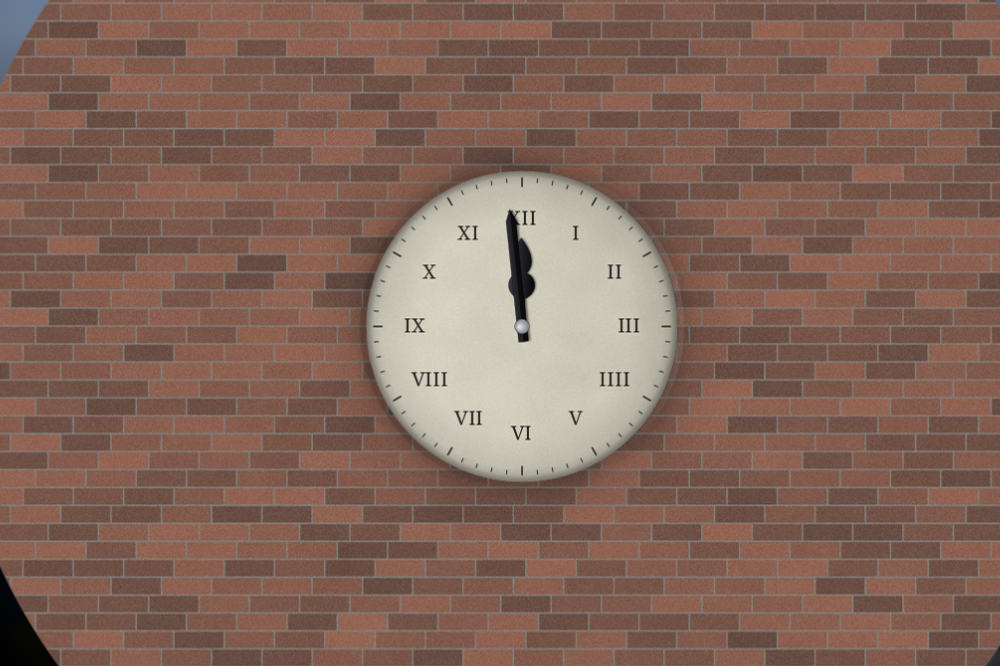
11:59
